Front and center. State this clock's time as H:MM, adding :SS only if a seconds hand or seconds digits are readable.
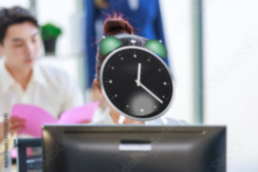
12:22
